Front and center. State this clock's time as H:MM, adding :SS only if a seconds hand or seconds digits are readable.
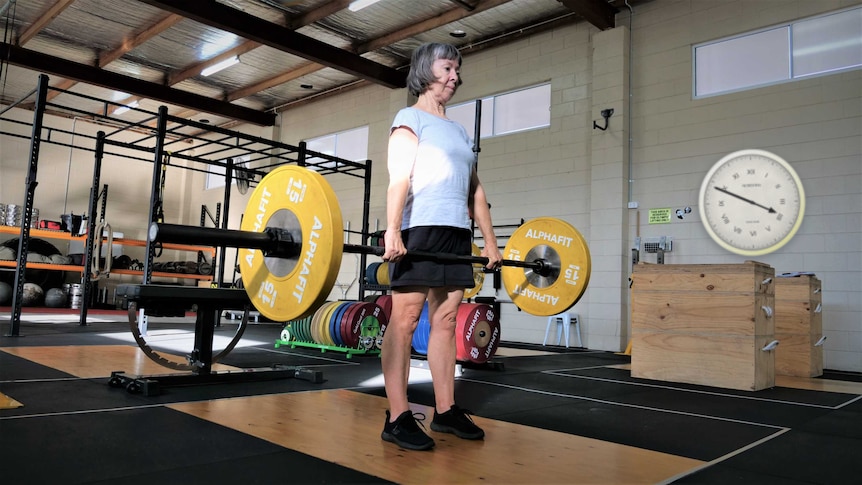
3:49
